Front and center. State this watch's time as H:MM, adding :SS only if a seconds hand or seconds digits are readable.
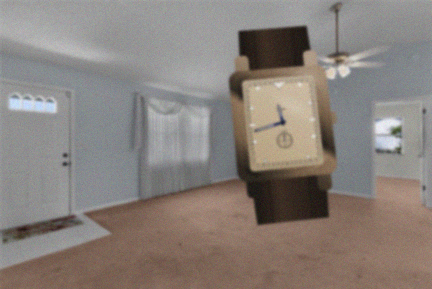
11:43
